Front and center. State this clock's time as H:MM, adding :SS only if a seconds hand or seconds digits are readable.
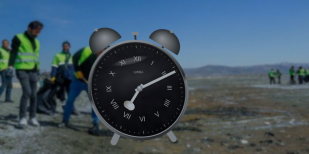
7:11
